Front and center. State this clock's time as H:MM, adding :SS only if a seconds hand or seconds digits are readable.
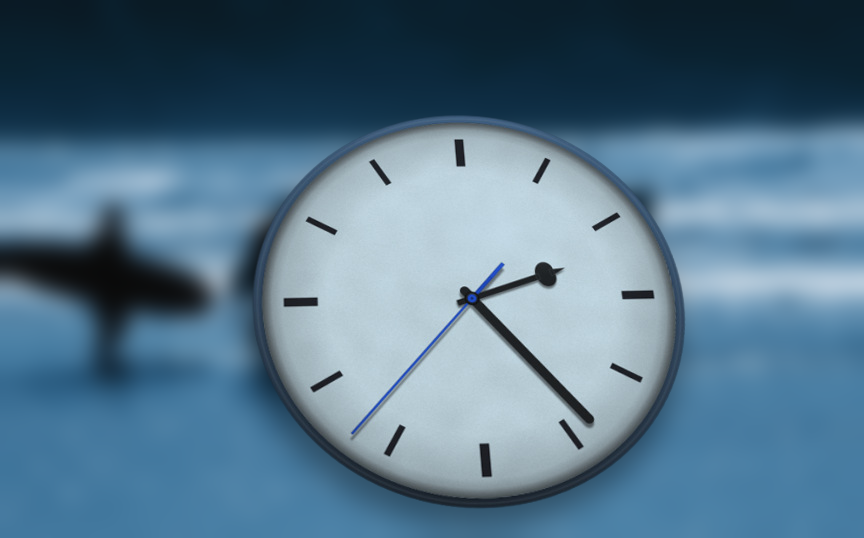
2:23:37
